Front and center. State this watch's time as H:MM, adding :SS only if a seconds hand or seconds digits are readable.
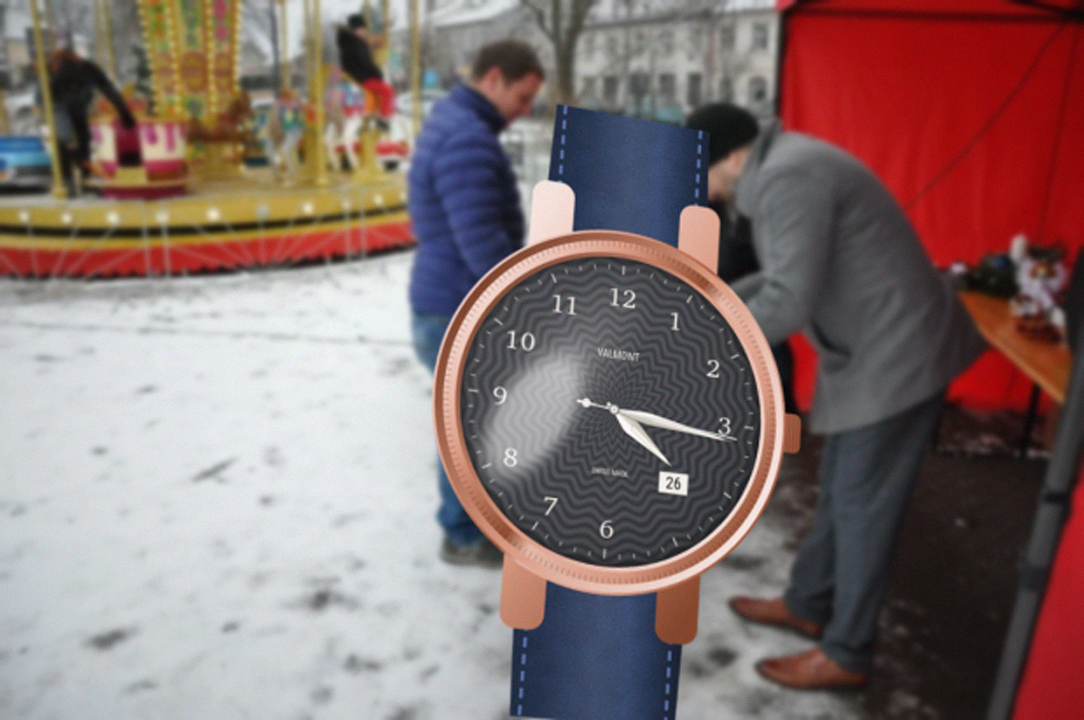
4:16:16
